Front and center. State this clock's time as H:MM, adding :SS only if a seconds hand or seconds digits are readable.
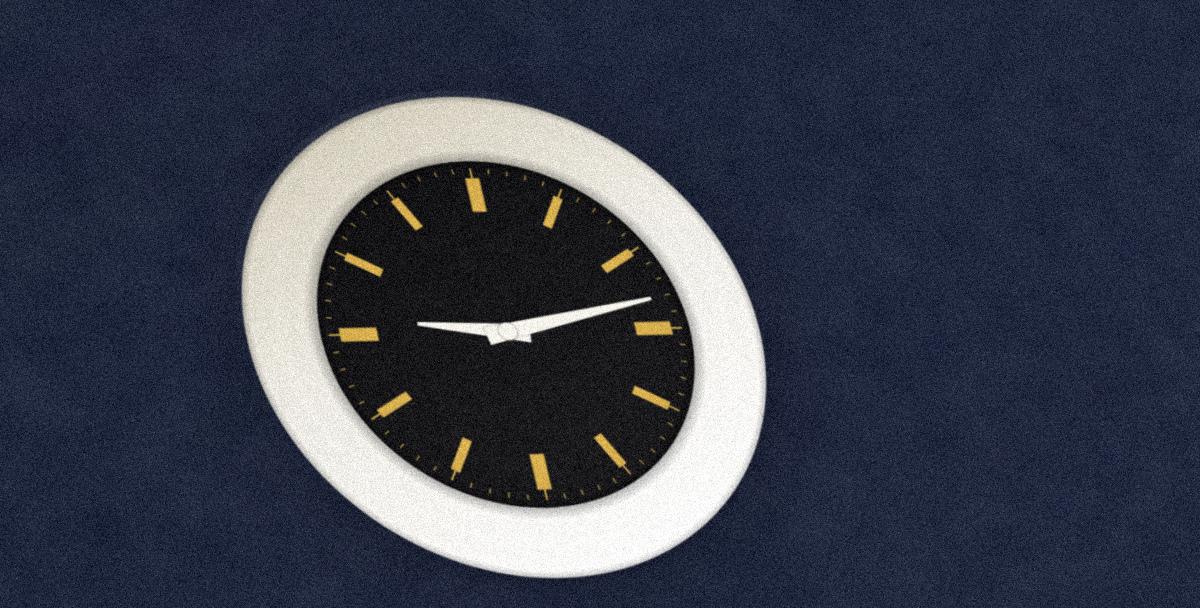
9:13
